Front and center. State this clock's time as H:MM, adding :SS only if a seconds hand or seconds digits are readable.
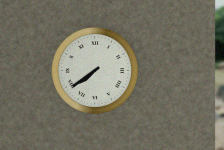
7:39
